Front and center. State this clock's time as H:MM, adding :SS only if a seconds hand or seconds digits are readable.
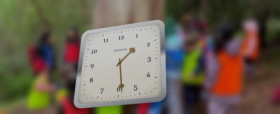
1:29
